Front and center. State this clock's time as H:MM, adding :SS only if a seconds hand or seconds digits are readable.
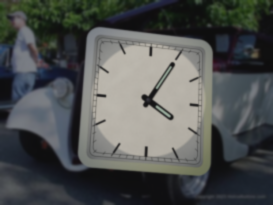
4:05
